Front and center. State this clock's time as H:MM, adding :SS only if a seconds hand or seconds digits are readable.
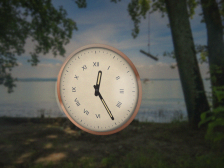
12:25
